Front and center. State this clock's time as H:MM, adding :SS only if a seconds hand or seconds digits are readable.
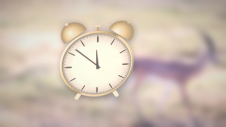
11:52
